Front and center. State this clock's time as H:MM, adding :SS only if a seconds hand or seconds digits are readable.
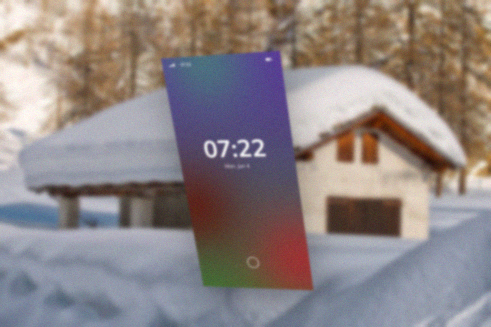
7:22
